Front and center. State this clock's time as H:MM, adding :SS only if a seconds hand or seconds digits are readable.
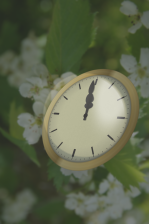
11:59
